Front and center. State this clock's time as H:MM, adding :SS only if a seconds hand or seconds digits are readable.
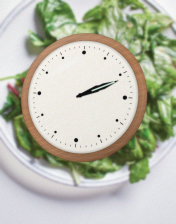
2:11
